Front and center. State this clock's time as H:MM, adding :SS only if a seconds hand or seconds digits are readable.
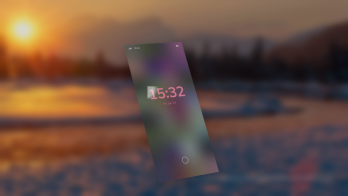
15:32
